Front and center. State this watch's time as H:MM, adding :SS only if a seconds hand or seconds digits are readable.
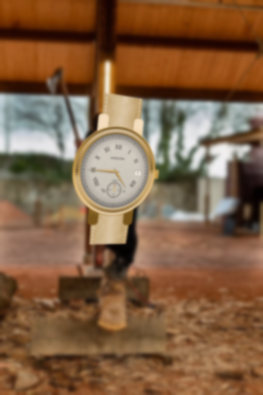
4:45
